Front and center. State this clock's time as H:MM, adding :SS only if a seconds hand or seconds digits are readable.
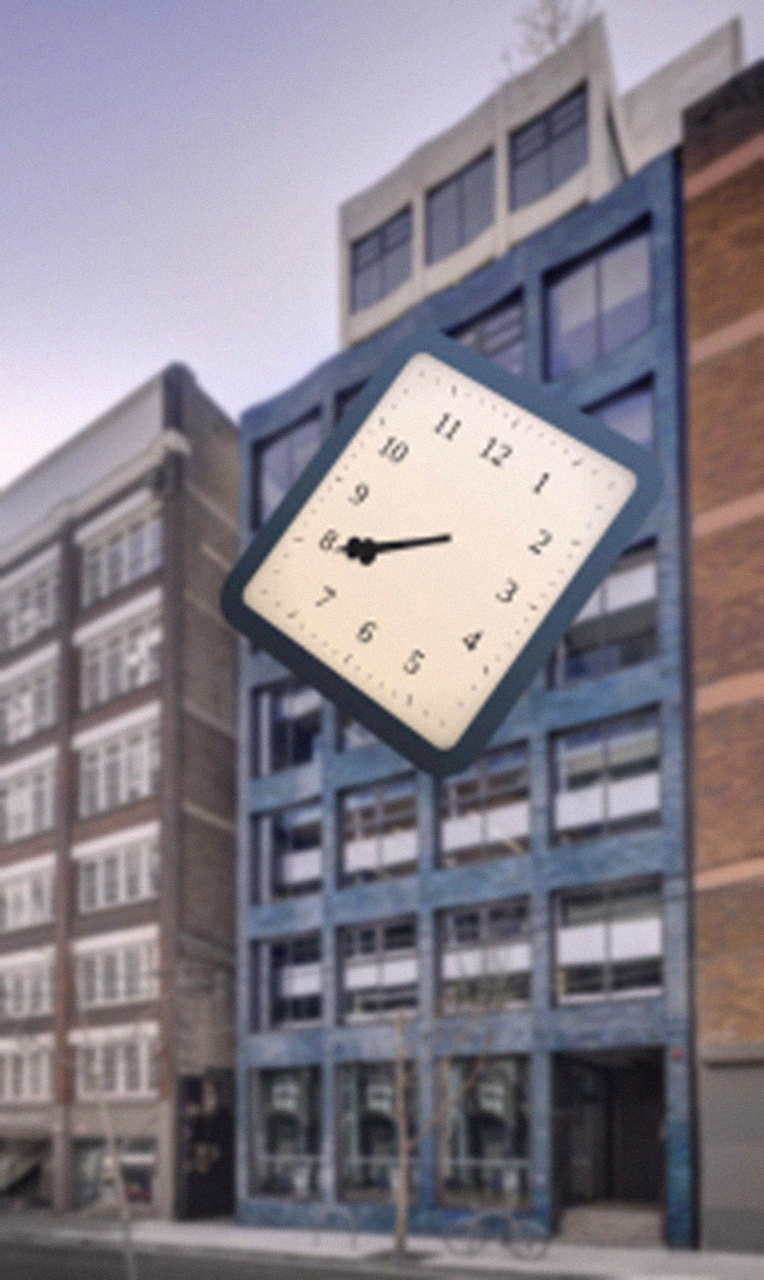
7:39
